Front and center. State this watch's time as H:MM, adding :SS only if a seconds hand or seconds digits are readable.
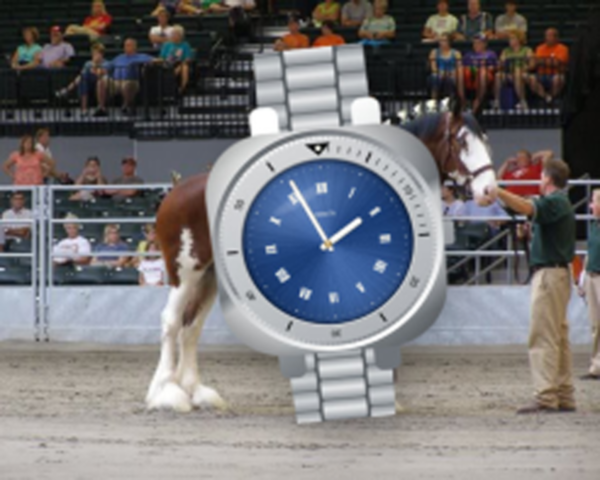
1:56
